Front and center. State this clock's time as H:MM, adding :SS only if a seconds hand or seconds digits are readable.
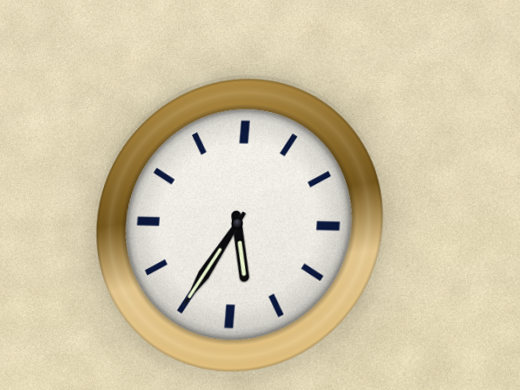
5:35
